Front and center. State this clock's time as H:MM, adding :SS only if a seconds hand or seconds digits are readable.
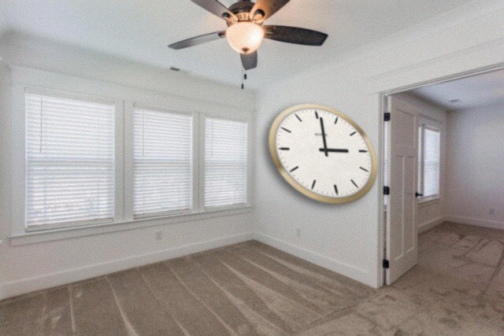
3:01
